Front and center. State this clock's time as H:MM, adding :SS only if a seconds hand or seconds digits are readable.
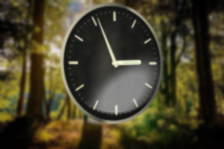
2:56
